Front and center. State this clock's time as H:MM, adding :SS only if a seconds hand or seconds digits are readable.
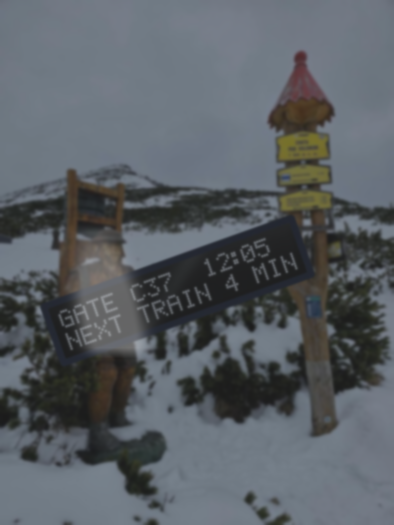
12:05
